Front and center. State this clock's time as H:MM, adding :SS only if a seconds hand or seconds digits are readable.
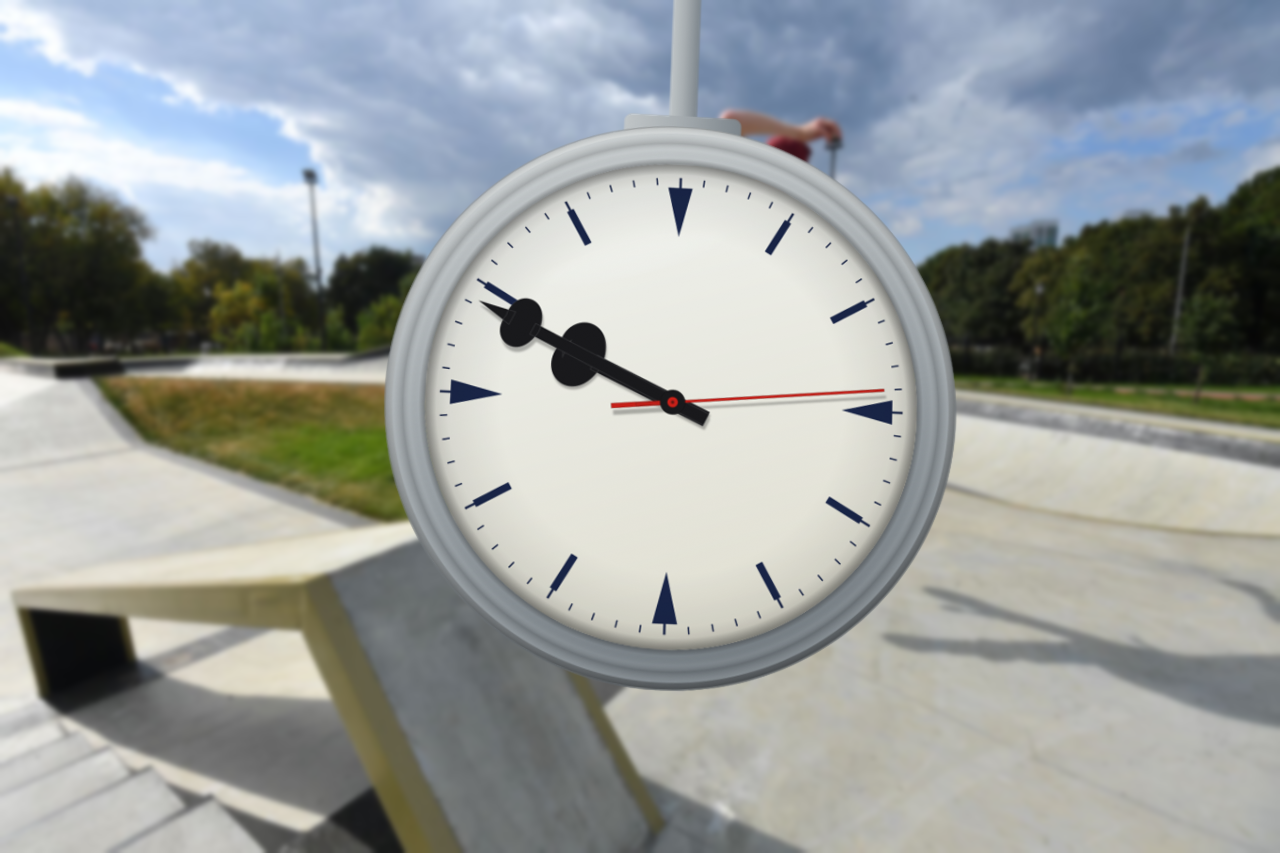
9:49:14
